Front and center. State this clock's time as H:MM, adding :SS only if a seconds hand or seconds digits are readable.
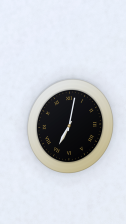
7:02
